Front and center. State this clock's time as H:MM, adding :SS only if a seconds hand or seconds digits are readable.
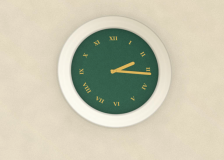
2:16
